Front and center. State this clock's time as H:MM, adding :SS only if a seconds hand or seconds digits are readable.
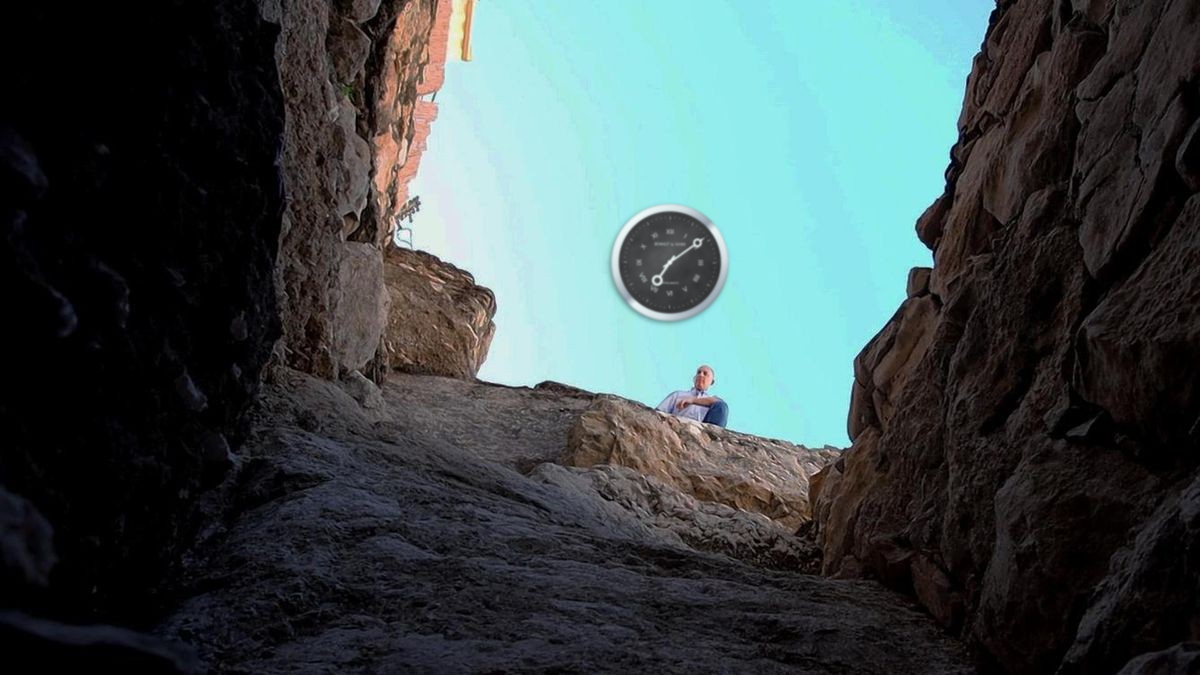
7:09
